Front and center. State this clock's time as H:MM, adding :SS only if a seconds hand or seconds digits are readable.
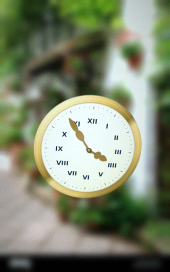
3:54
